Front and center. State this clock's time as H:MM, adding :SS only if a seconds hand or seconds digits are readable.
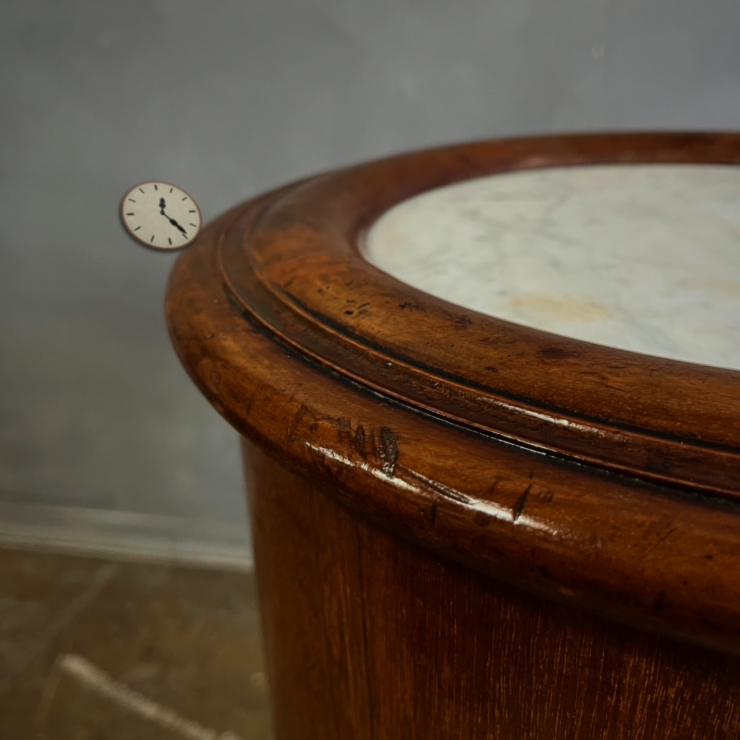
12:24
